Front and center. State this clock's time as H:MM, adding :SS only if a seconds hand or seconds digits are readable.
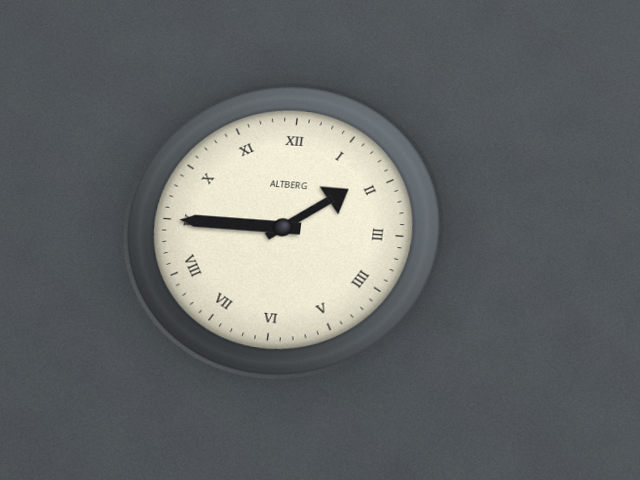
1:45
